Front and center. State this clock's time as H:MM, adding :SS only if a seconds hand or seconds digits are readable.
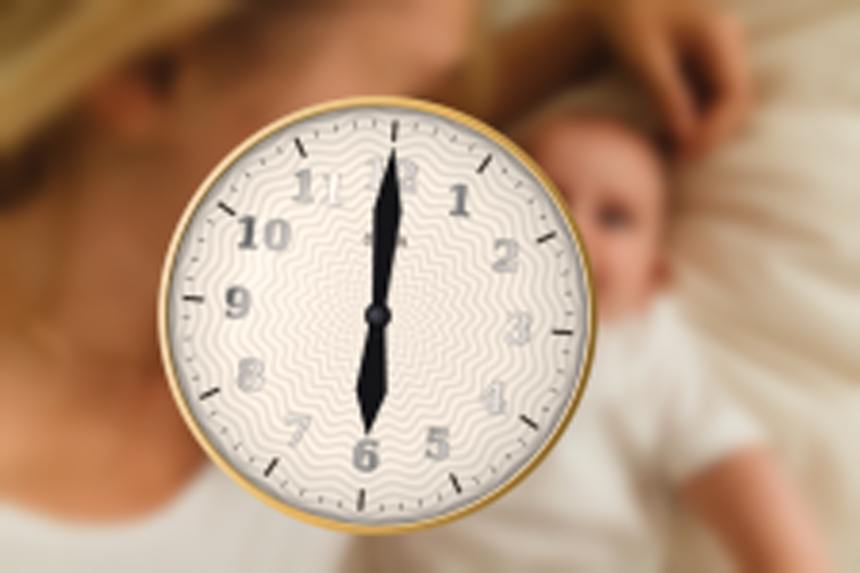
6:00
